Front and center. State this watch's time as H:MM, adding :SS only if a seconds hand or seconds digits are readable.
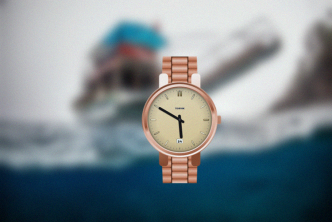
5:50
